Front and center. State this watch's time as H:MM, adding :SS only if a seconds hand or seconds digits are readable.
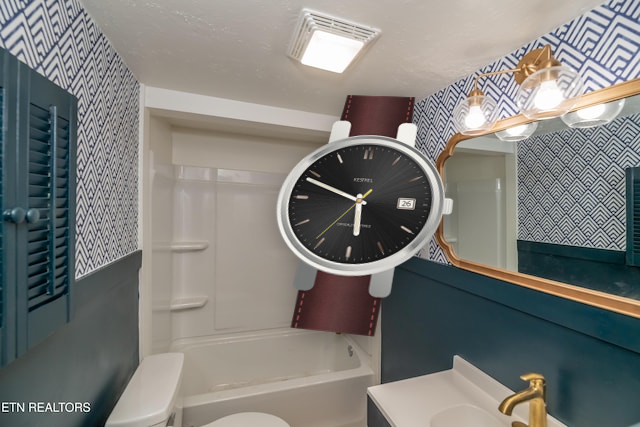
5:48:36
